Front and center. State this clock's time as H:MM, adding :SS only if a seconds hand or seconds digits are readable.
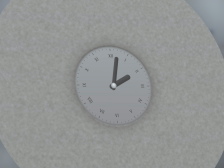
2:02
